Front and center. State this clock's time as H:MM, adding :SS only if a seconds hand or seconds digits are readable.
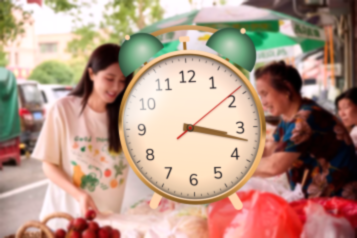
3:17:09
